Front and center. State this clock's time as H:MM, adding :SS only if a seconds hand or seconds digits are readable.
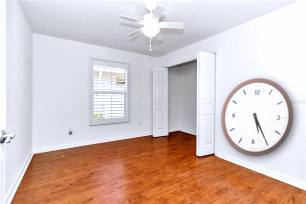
5:25
